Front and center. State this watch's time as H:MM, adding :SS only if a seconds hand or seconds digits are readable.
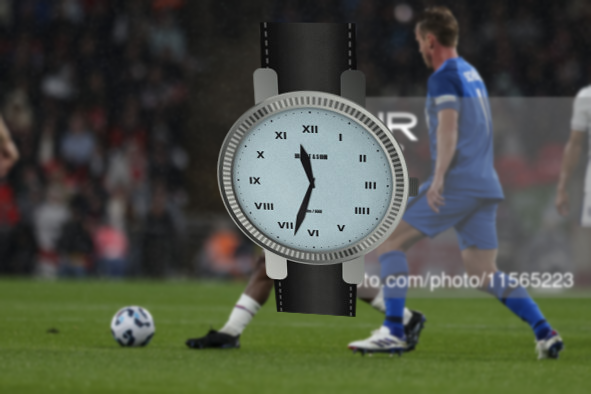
11:33
